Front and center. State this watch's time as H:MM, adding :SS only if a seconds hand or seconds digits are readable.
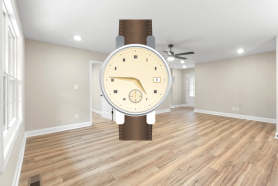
4:46
